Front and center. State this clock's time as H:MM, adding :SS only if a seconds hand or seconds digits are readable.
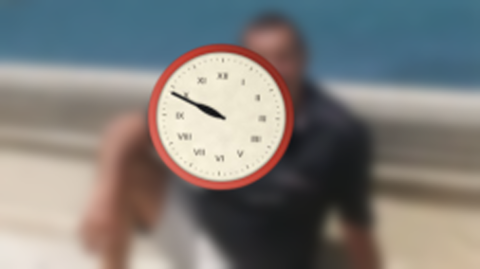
9:49
